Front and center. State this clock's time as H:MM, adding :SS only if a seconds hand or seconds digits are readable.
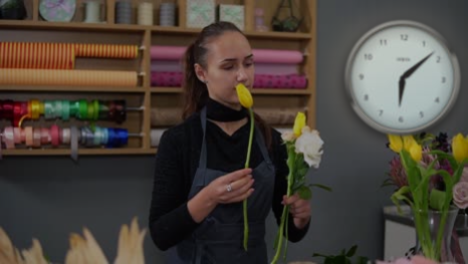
6:08
